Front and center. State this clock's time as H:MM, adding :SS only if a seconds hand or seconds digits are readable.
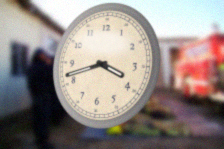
3:42
